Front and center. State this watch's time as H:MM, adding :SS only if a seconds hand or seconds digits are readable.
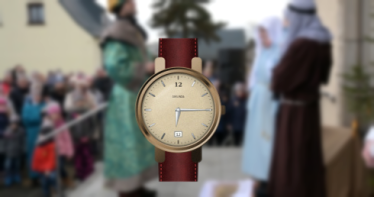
6:15
